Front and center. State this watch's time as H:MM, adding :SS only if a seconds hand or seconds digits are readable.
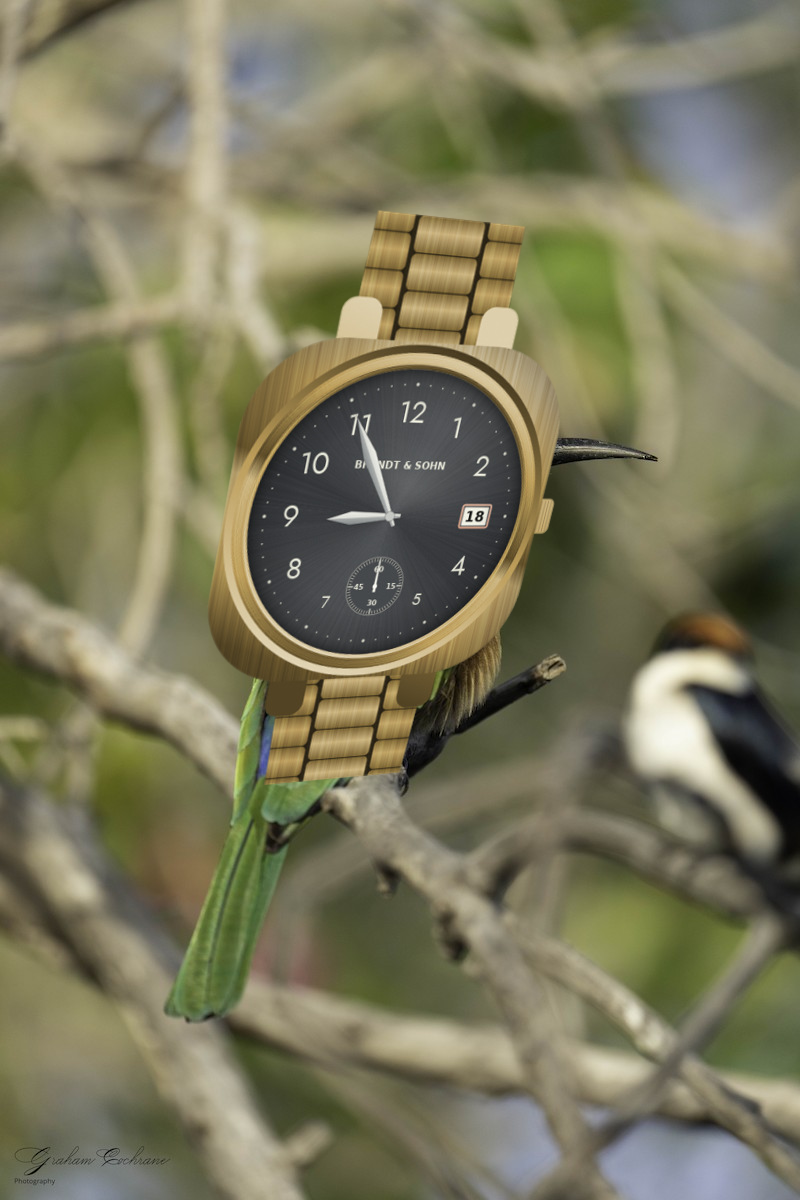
8:55
